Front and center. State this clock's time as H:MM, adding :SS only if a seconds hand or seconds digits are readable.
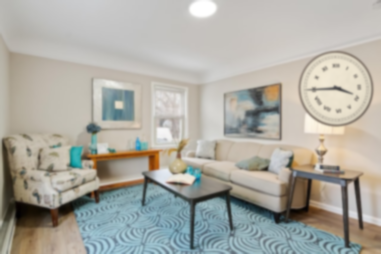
3:45
